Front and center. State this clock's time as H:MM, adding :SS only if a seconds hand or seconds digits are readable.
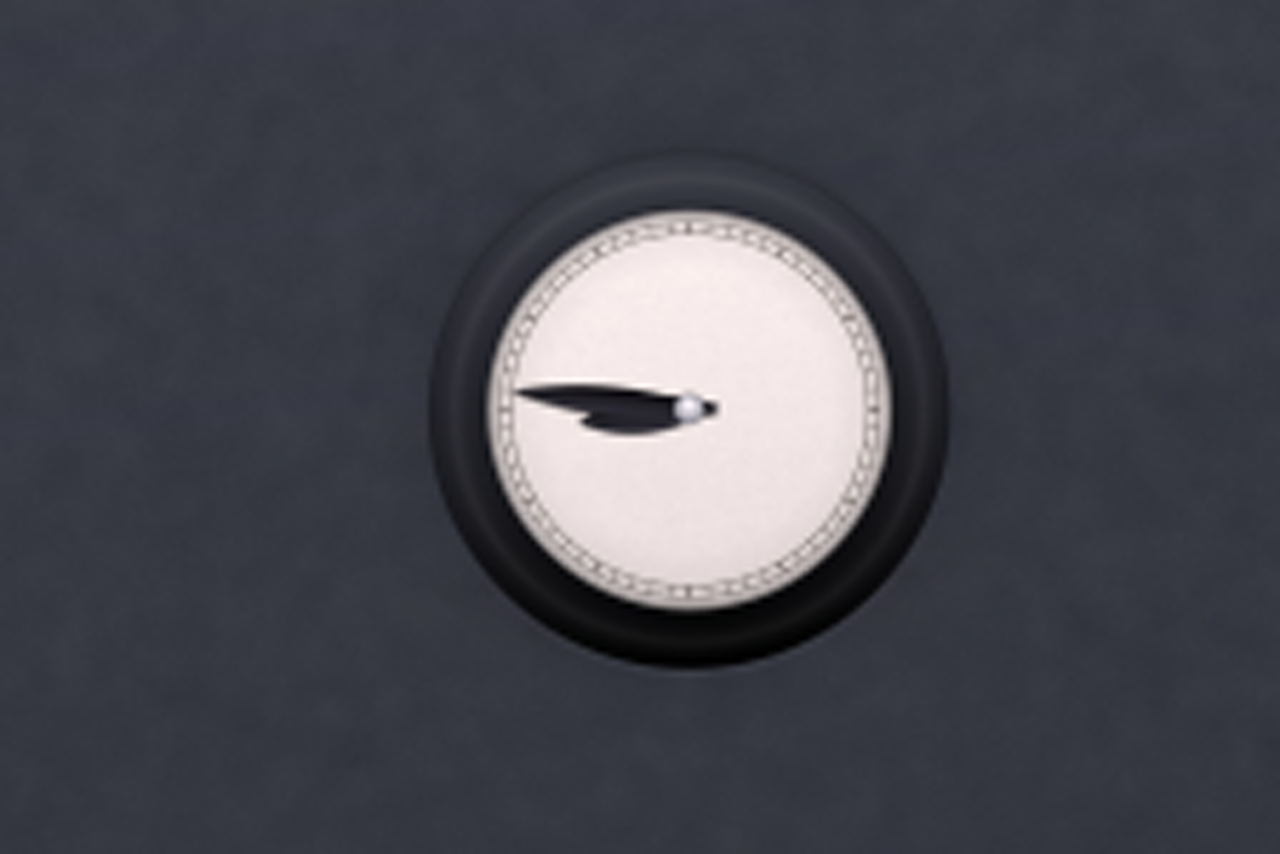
8:46
